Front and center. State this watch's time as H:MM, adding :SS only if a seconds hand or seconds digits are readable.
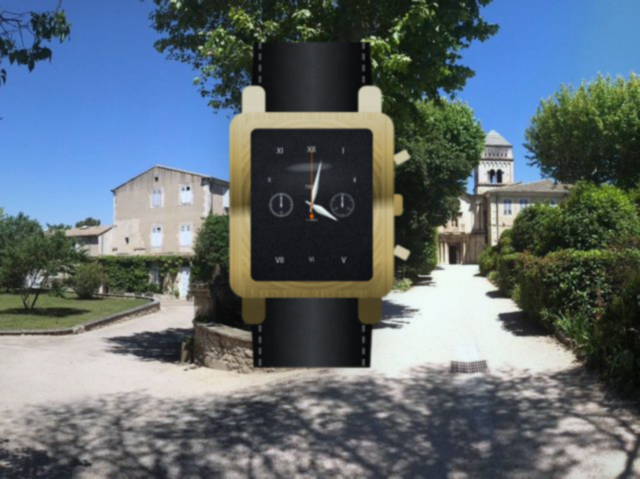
4:02
